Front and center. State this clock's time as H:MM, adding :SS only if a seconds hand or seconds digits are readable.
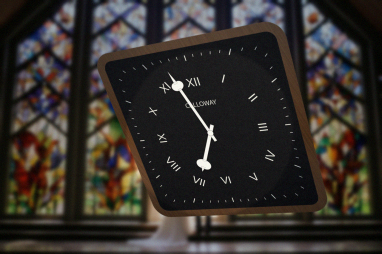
6:57
